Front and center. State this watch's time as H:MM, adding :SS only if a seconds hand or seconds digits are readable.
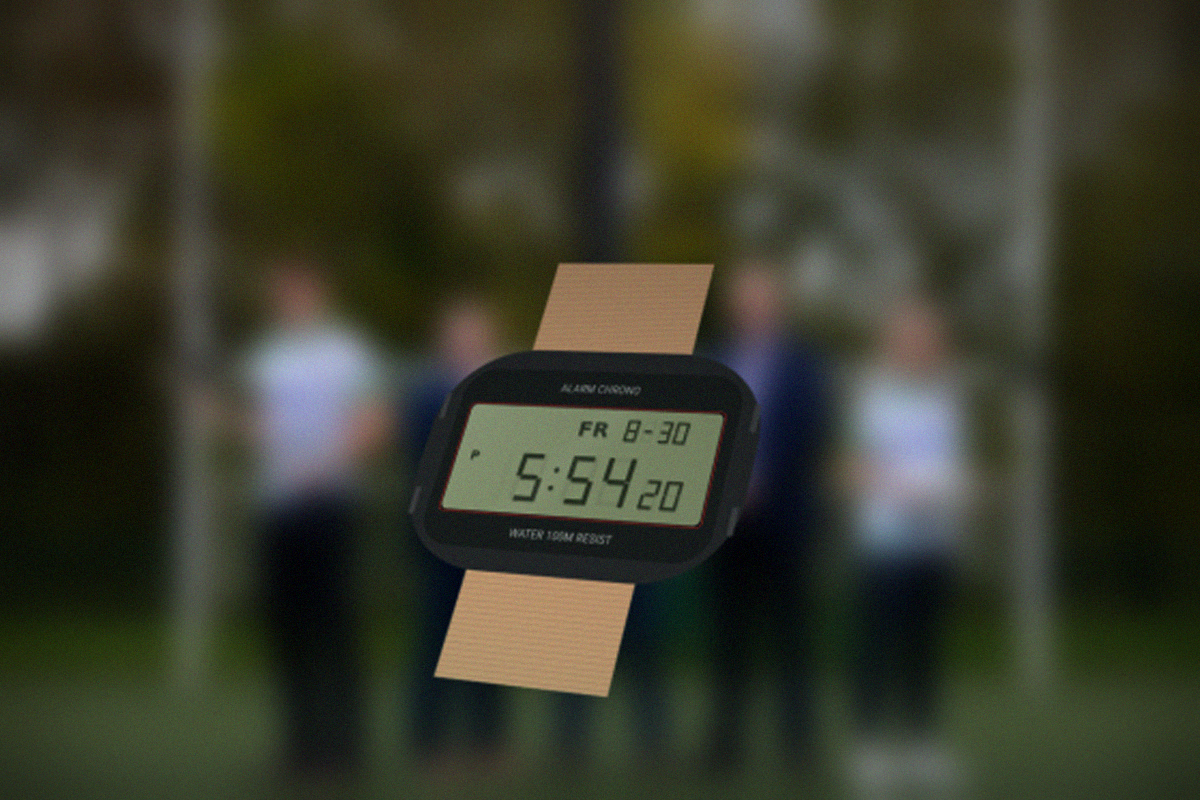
5:54:20
